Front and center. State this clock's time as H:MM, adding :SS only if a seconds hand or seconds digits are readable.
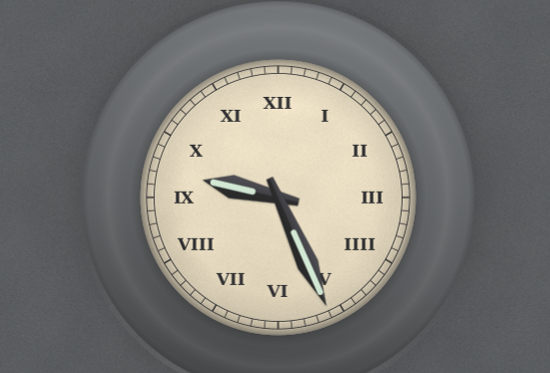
9:26
